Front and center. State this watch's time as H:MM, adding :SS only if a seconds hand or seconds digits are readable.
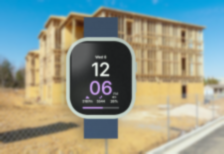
12:06
